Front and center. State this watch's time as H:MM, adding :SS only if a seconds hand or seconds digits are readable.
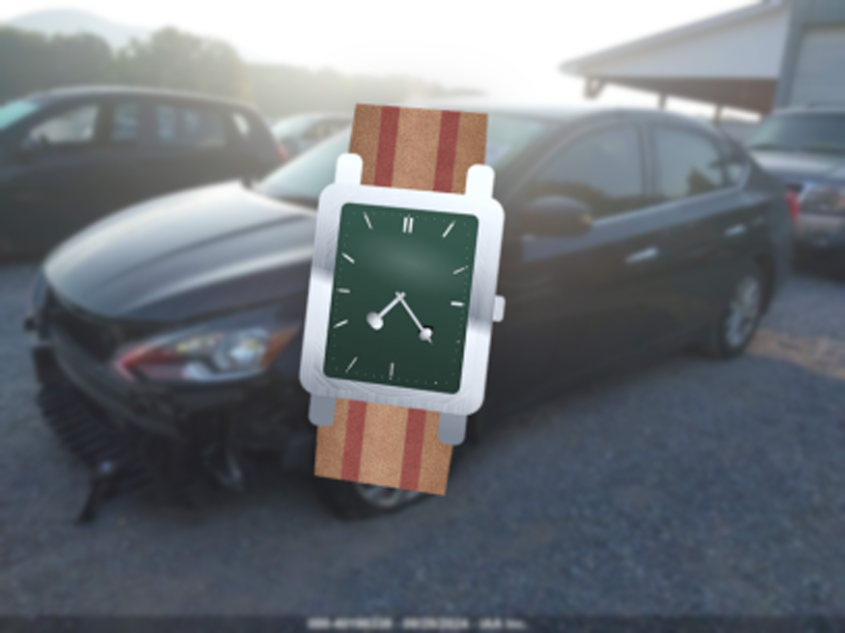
7:23
